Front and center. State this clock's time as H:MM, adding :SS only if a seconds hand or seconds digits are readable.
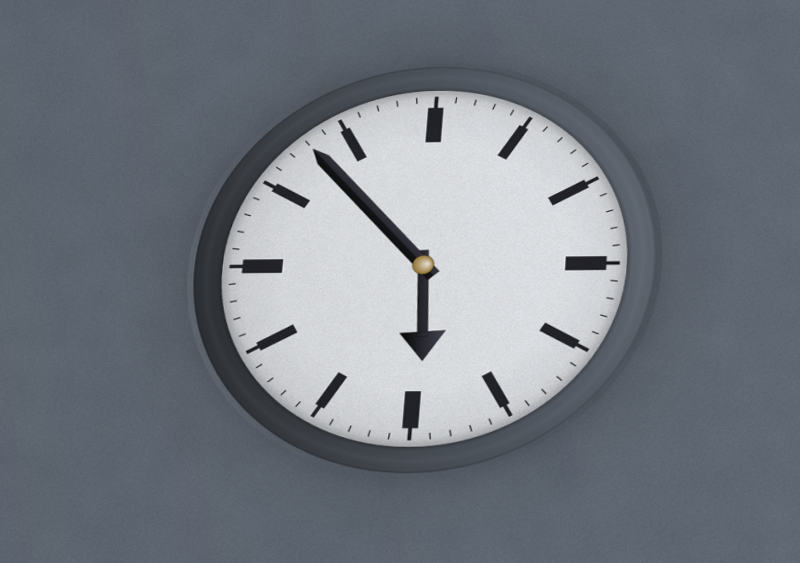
5:53
